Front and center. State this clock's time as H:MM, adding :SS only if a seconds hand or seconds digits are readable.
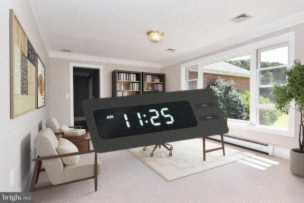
11:25
